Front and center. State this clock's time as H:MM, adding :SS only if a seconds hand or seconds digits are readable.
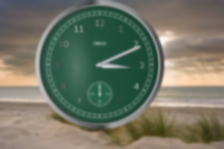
3:11
